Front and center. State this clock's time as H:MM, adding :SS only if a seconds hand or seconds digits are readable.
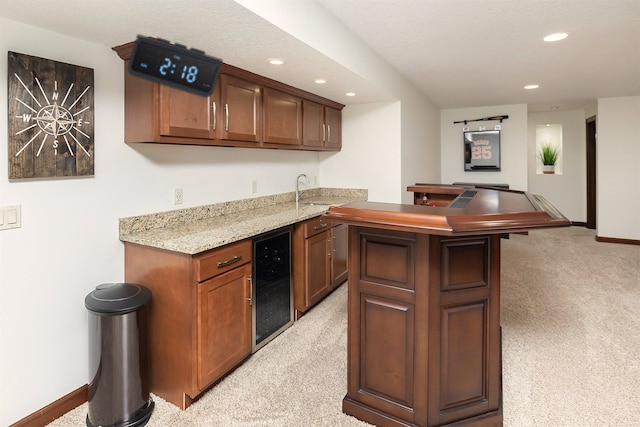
2:18
